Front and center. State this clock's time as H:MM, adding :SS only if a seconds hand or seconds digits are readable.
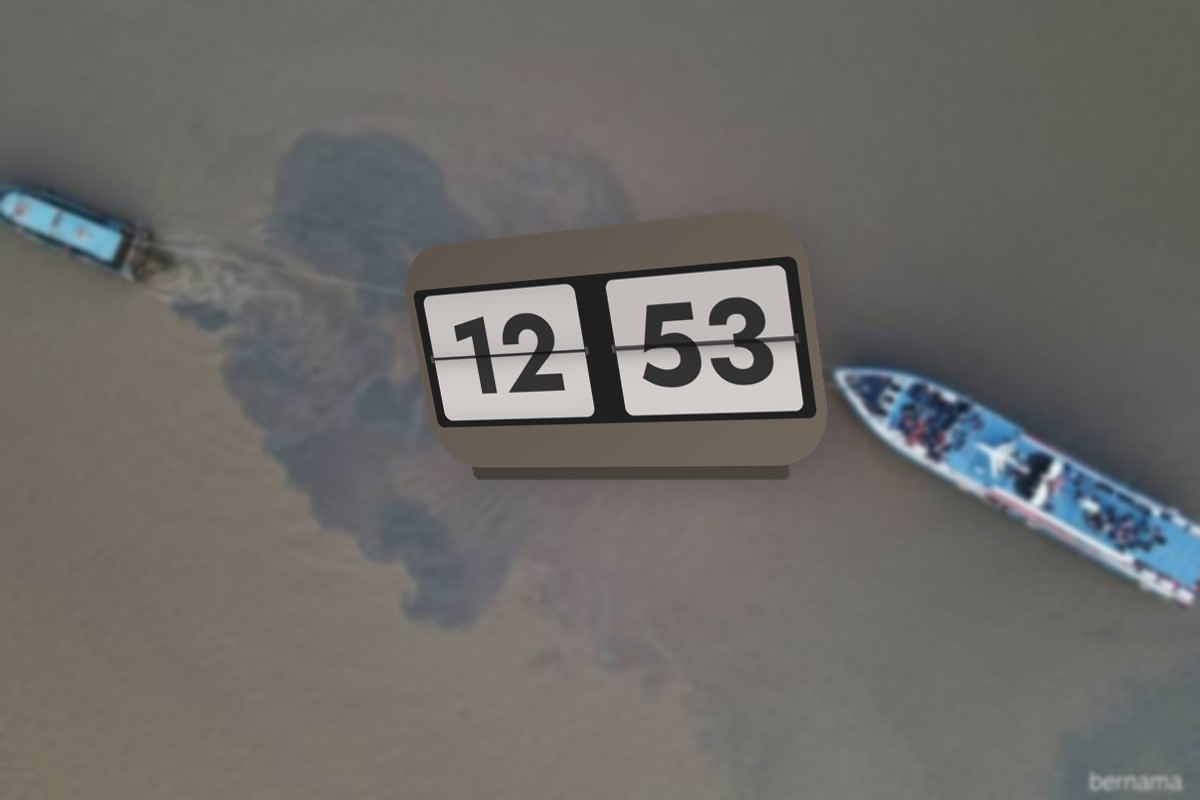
12:53
